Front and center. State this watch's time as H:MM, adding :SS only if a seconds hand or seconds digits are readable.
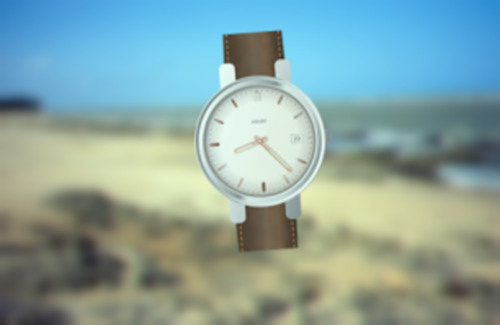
8:23
